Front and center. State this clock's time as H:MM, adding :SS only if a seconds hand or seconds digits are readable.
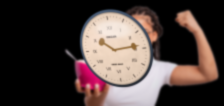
10:14
